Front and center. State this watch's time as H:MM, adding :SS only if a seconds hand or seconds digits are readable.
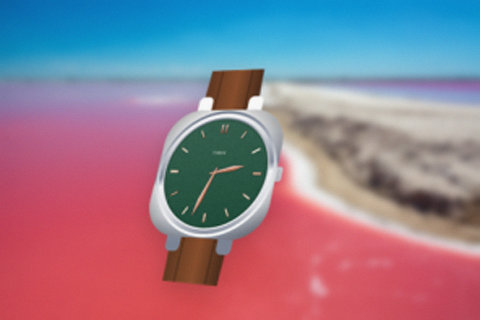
2:33
